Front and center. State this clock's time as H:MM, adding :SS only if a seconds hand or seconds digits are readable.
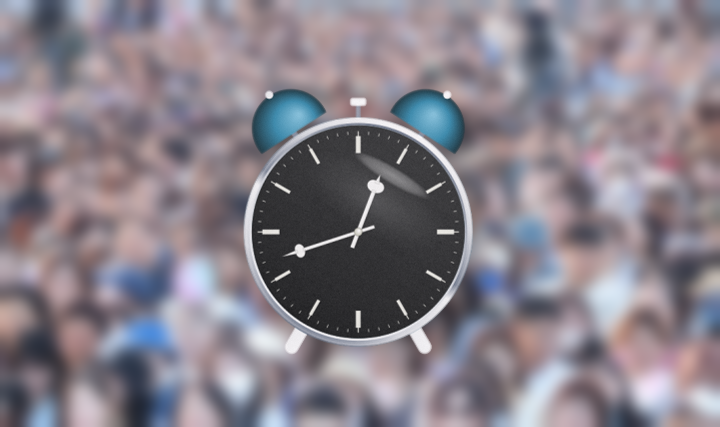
12:42
